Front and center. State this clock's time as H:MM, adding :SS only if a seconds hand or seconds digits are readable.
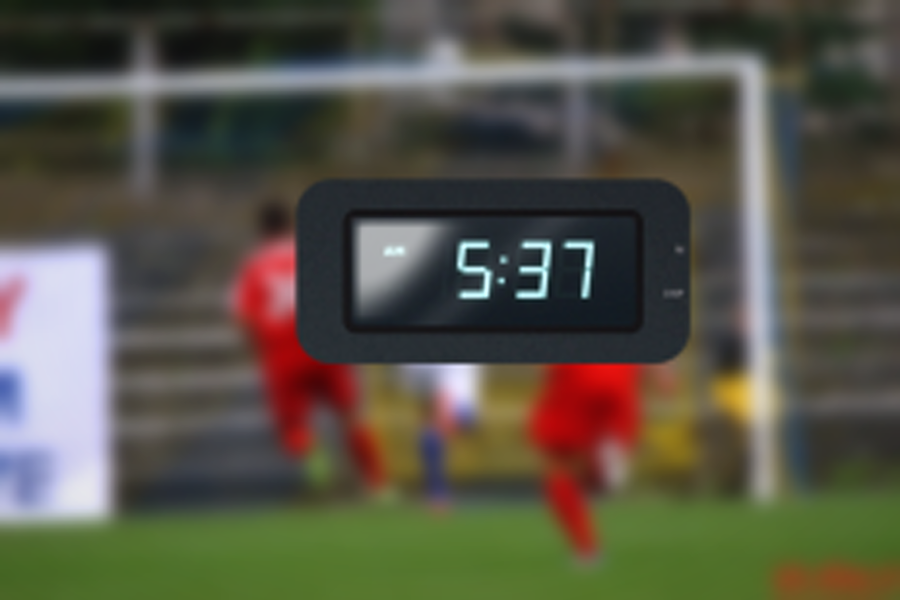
5:37
